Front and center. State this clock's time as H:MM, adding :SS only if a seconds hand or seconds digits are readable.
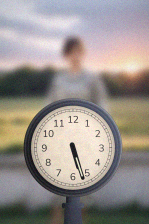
5:27
